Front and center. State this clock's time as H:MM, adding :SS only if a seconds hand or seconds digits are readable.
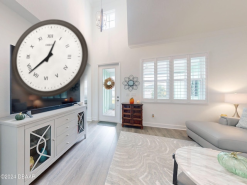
12:38
